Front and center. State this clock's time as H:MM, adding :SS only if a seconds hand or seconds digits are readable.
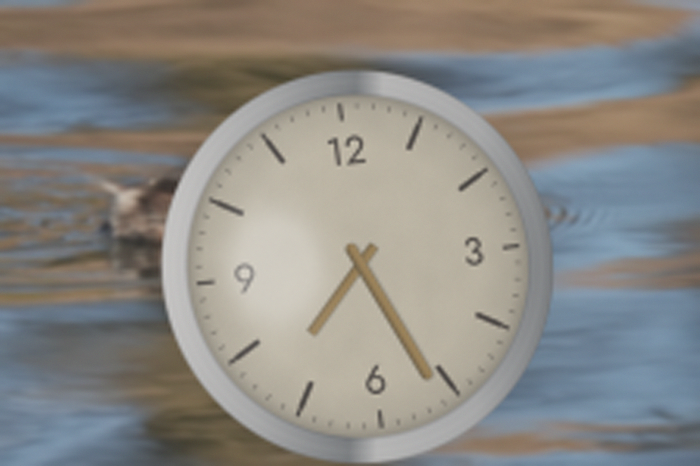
7:26
